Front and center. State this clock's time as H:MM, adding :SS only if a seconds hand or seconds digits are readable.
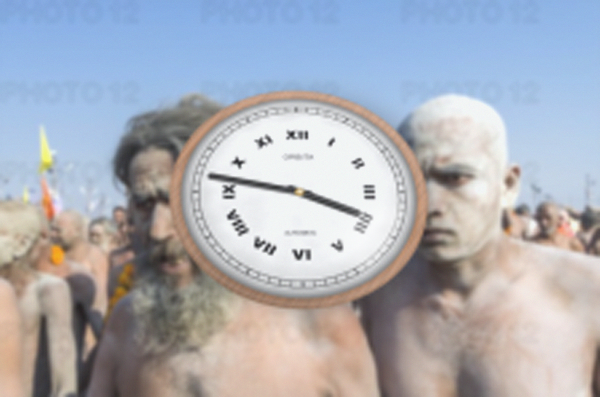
3:47
